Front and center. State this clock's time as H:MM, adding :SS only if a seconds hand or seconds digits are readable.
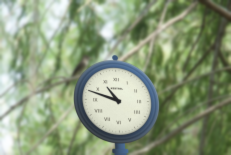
10:48
